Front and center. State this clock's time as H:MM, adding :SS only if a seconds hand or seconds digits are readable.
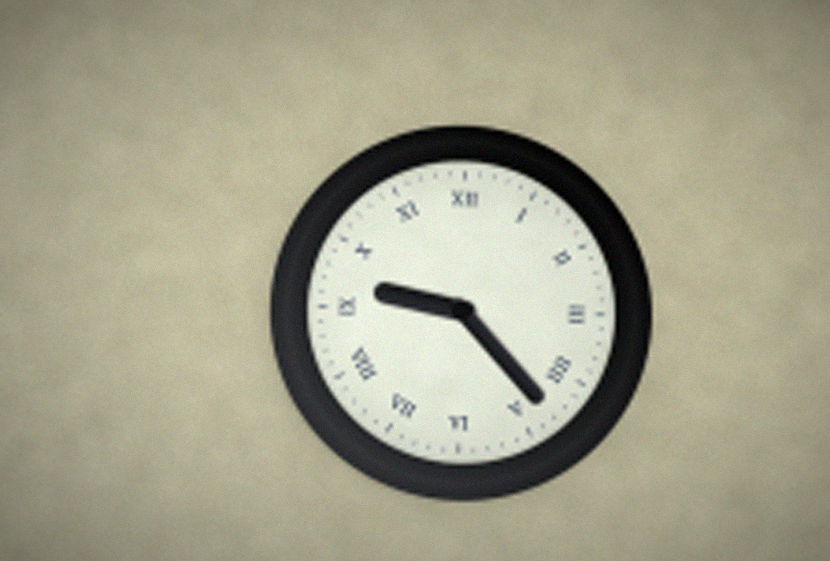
9:23
